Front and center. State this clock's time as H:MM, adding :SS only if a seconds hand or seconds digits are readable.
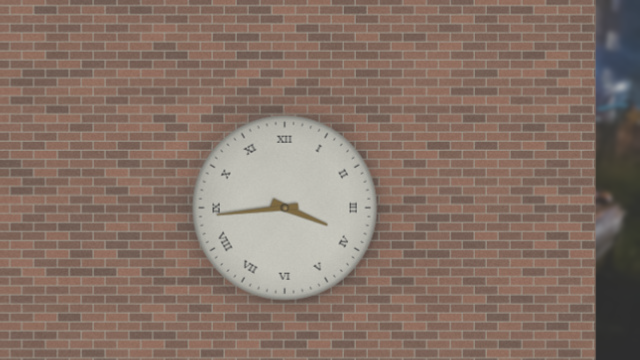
3:44
